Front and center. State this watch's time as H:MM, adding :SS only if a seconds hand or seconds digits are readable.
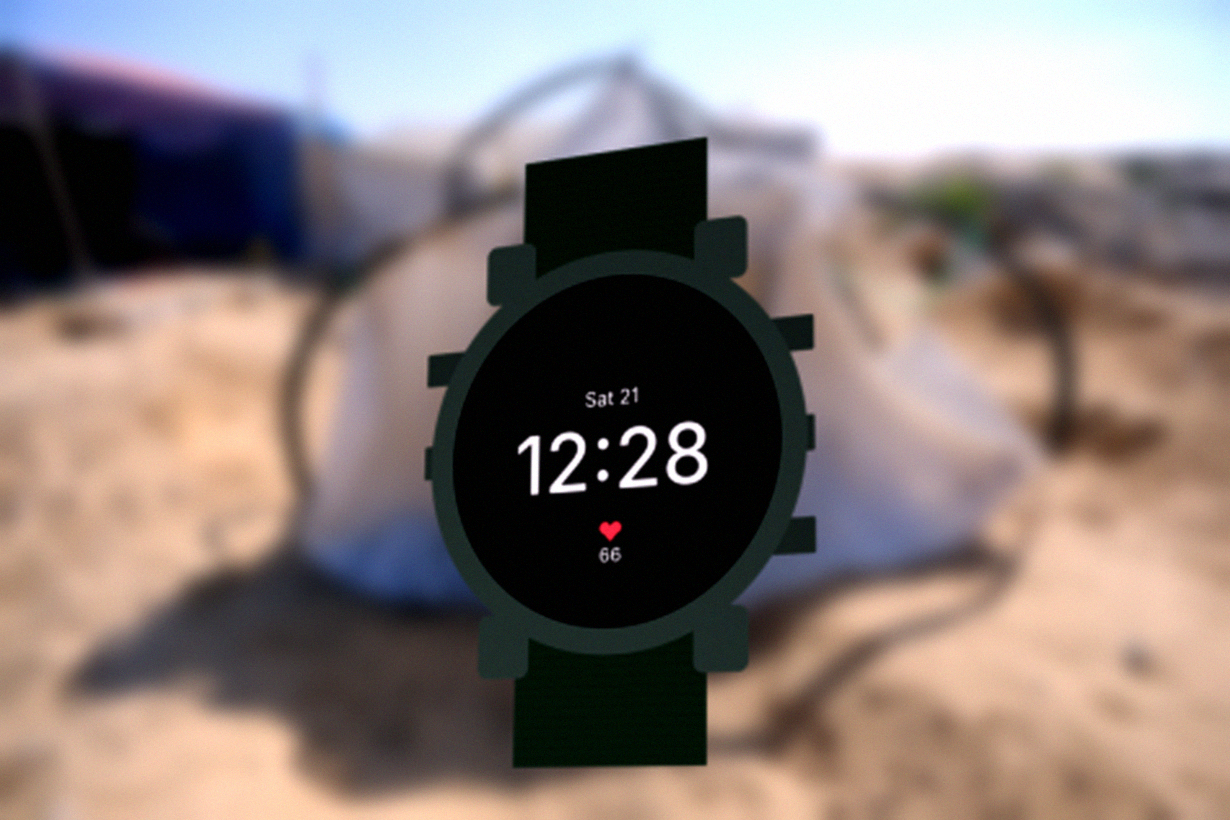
12:28
